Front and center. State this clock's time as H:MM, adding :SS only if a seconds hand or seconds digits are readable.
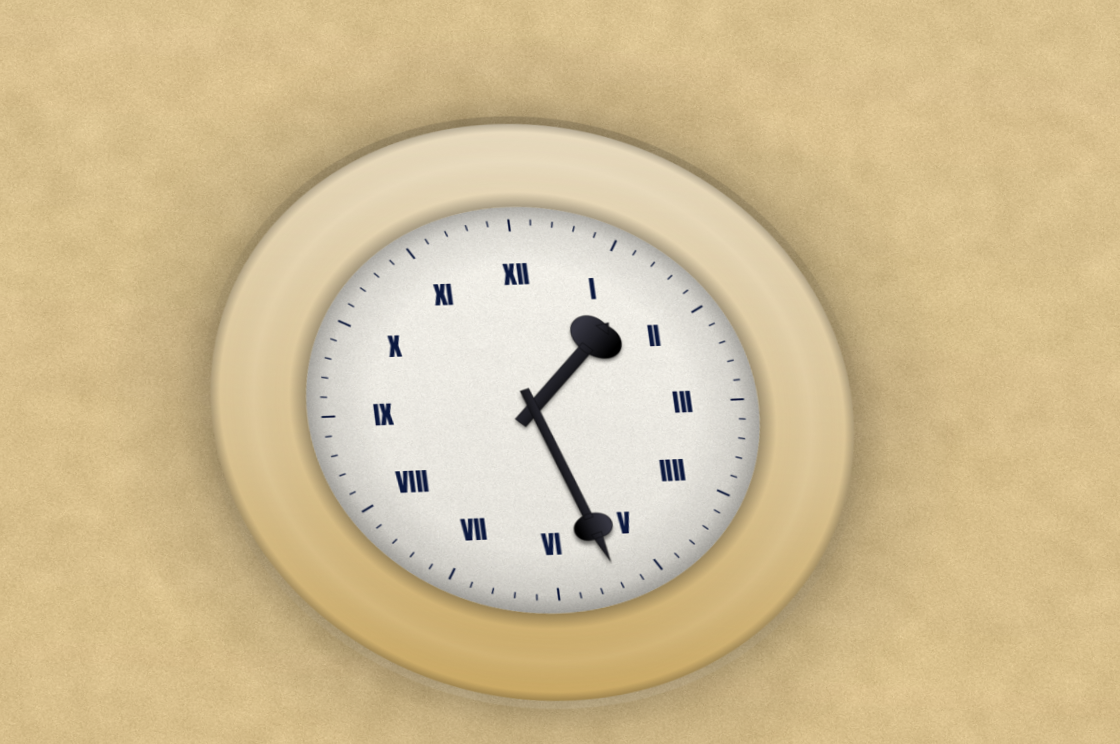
1:27
